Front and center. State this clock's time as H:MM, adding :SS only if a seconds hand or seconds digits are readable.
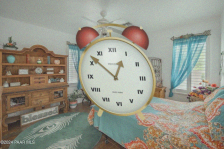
12:52
